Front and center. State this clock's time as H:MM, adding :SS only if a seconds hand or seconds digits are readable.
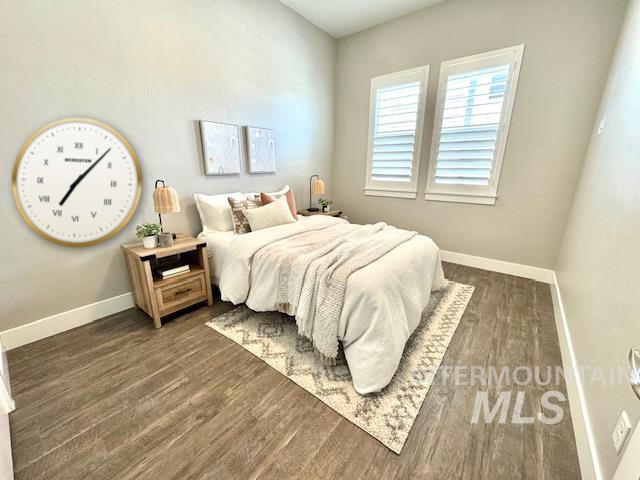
7:07
